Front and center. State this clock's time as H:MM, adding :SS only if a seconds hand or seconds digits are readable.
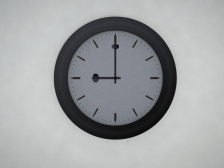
9:00
